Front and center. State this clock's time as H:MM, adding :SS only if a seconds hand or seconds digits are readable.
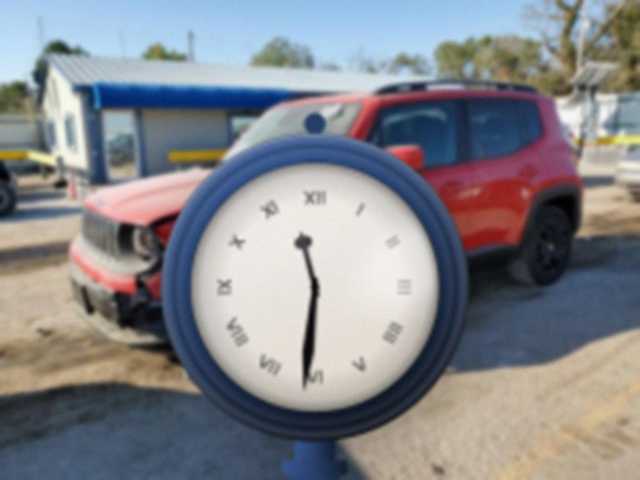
11:31
